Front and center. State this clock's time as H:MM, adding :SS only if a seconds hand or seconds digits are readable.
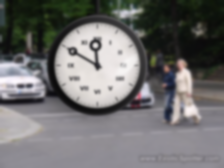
11:50
